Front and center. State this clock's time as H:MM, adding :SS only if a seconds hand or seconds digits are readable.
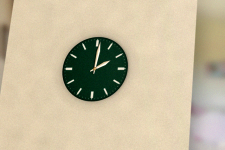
2:01
